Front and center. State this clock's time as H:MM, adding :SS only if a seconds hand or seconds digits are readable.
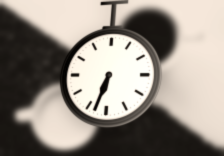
6:33
